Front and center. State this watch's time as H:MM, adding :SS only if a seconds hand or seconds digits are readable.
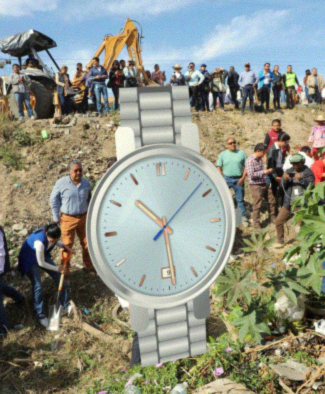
10:29:08
